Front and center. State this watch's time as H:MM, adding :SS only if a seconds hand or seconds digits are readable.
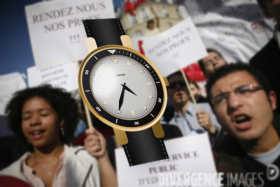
4:35
